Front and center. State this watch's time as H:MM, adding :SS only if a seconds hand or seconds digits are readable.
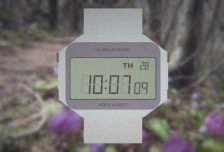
10:07:09
